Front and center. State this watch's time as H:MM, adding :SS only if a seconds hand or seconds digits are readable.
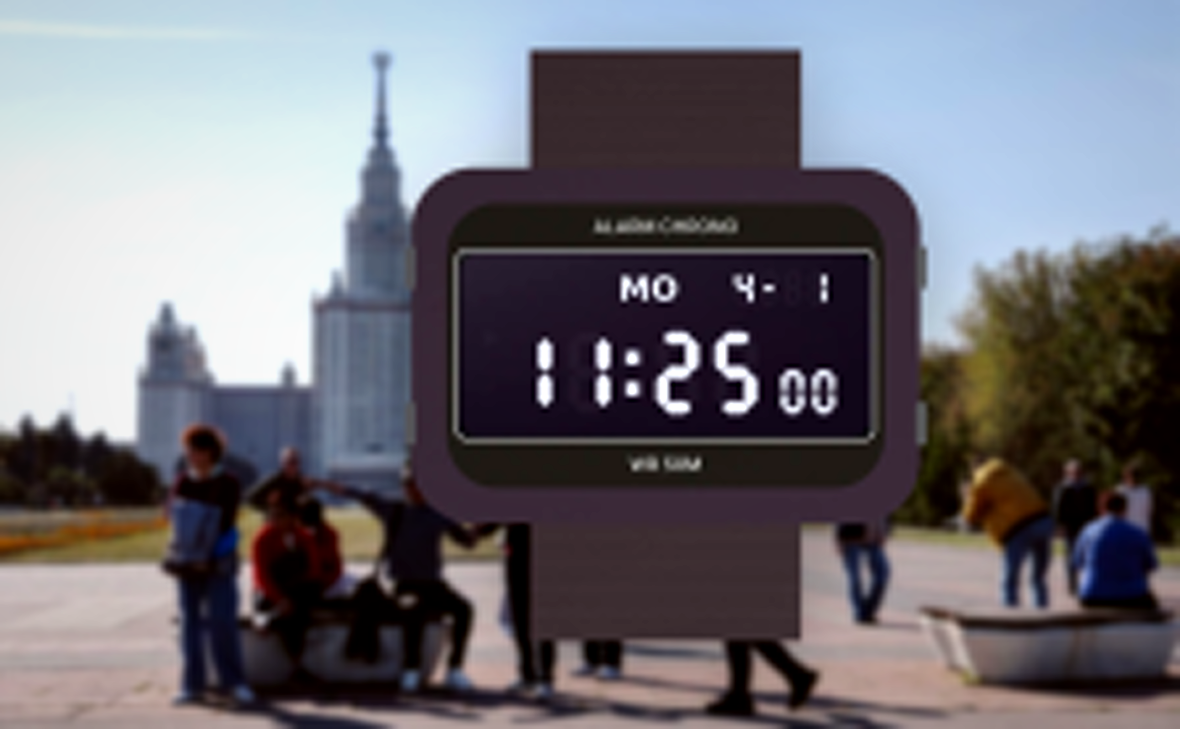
11:25:00
